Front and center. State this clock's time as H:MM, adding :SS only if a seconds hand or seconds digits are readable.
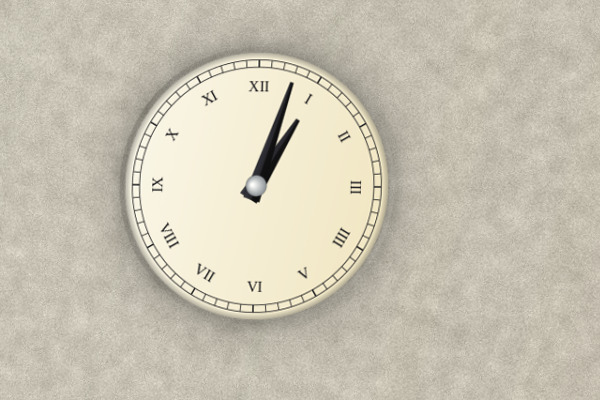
1:03
